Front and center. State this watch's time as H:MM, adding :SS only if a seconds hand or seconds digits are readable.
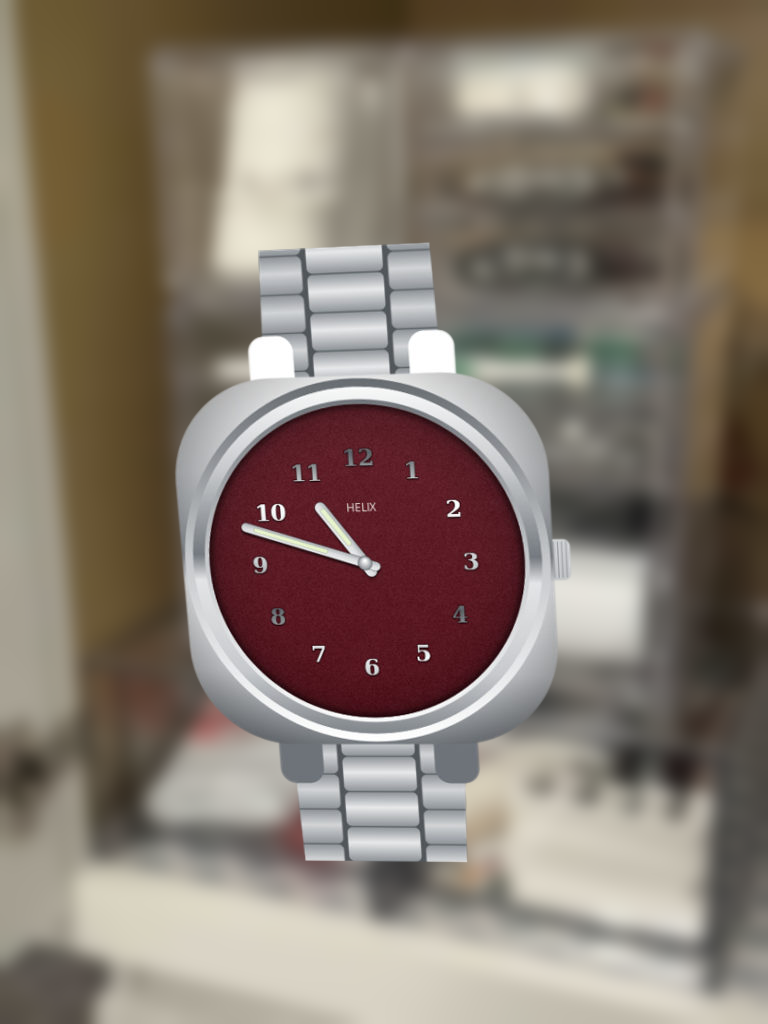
10:48
